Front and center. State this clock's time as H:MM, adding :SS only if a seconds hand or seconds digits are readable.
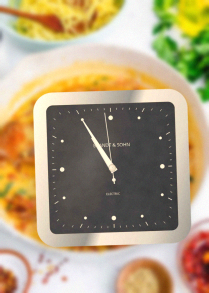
10:54:59
